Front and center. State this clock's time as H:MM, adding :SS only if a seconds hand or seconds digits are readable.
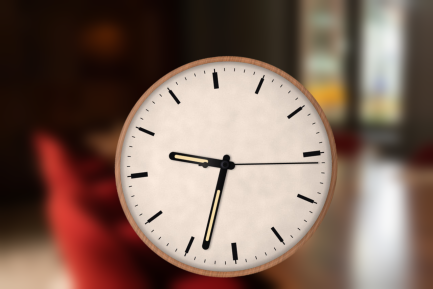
9:33:16
